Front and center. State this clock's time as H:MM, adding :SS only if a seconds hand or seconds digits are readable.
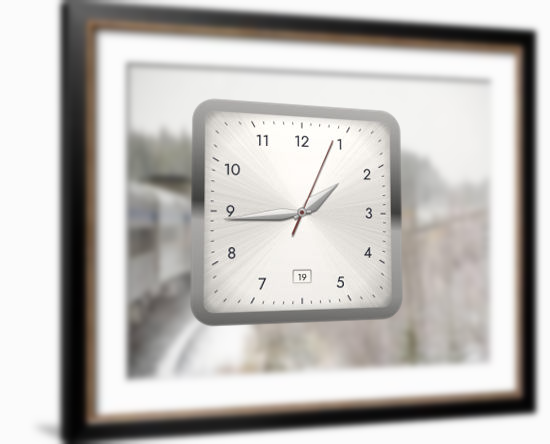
1:44:04
